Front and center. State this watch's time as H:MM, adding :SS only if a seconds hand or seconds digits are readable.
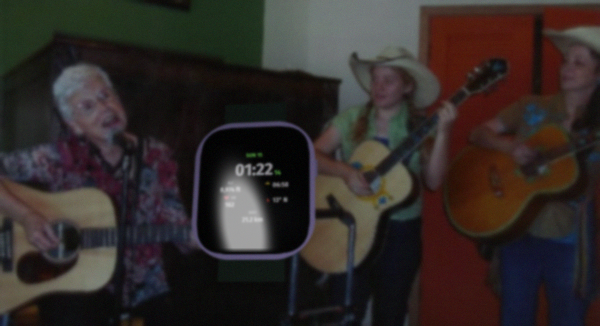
1:22
